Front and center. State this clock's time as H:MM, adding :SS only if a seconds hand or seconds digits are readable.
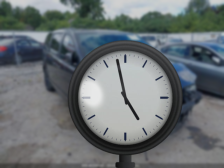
4:58
